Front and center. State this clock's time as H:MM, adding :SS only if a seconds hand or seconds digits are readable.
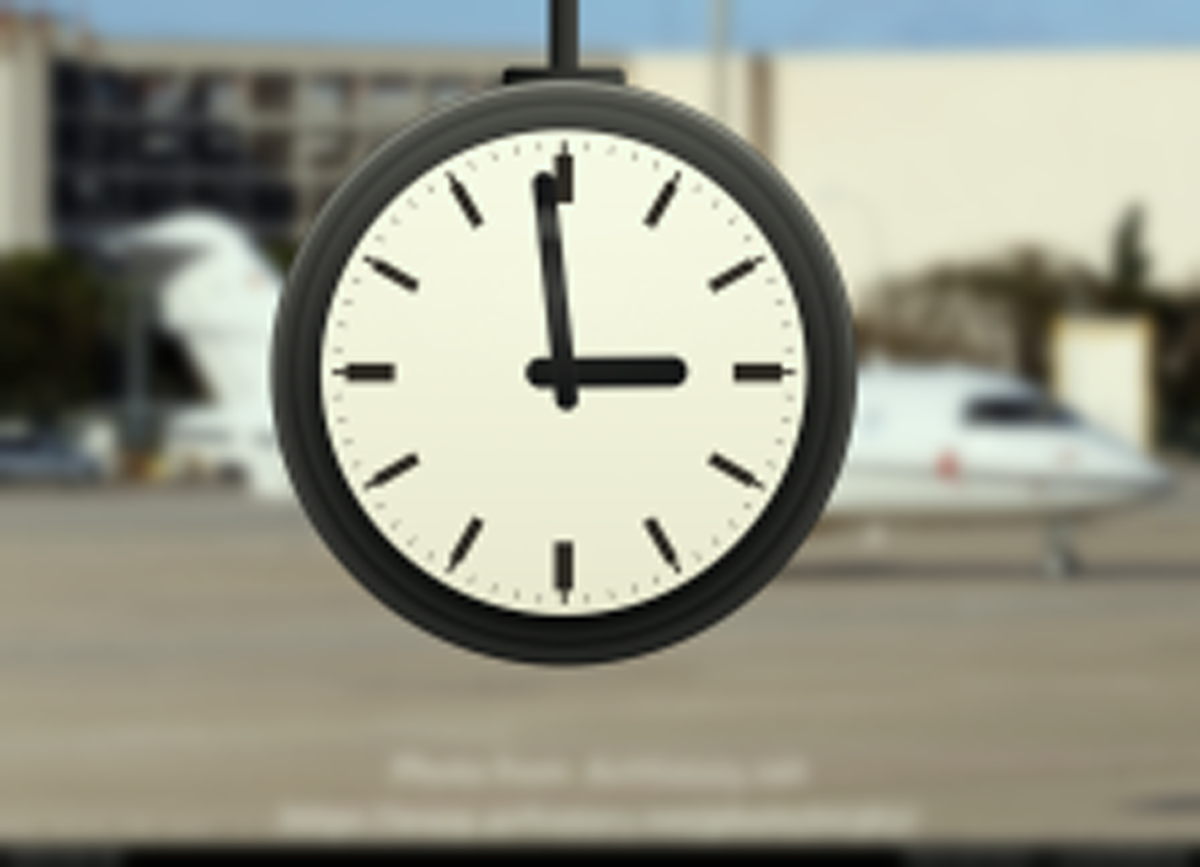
2:59
